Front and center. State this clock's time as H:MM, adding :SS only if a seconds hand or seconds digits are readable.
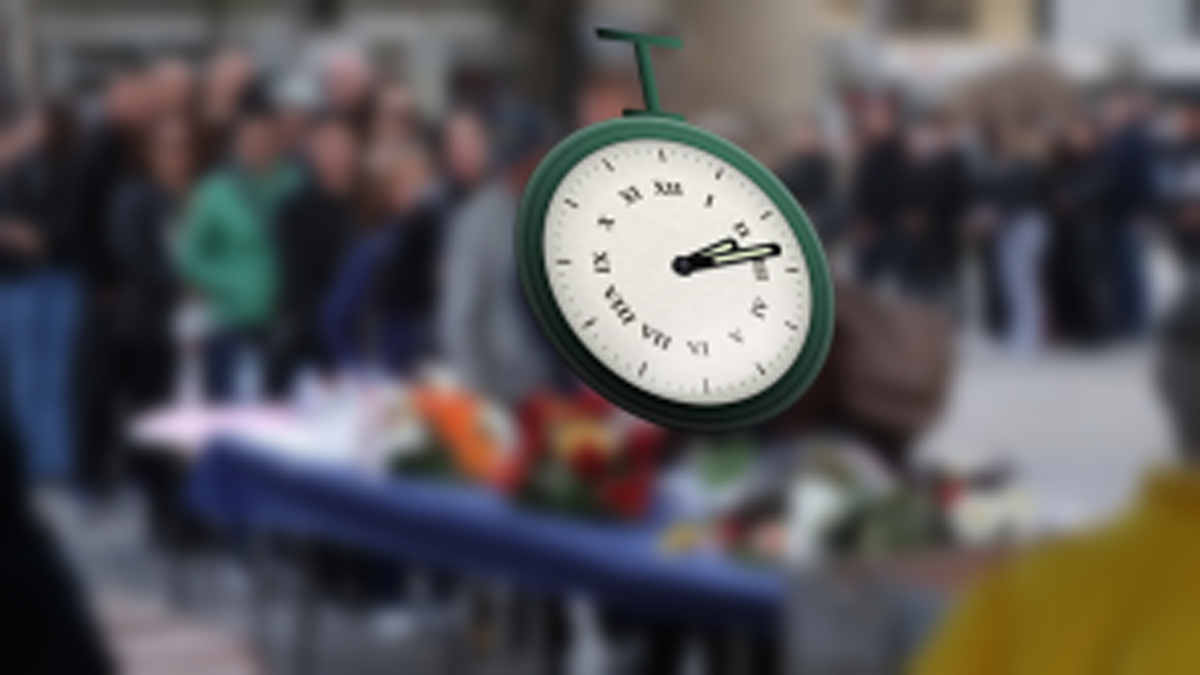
2:13
